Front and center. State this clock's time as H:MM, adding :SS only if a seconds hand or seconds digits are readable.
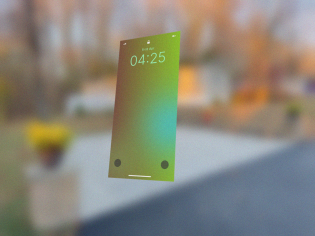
4:25
